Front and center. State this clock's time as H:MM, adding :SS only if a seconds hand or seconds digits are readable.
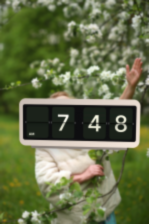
7:48
